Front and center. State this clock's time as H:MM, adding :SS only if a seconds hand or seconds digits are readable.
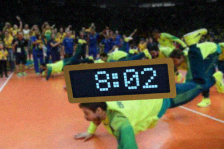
8:02
